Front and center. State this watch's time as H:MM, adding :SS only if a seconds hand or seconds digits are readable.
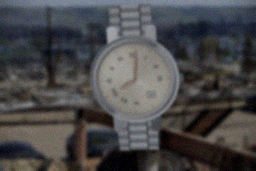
8:01
